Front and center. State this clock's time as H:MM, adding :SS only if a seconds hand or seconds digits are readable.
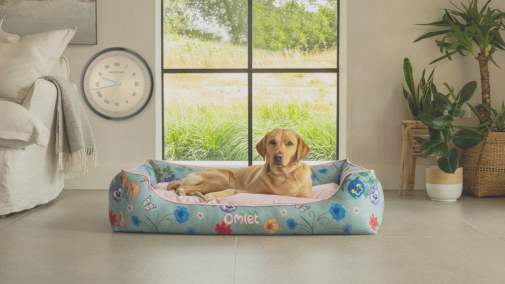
9:43
